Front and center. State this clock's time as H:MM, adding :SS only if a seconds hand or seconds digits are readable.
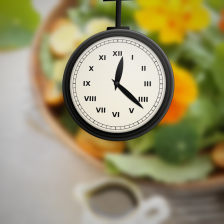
12:22
